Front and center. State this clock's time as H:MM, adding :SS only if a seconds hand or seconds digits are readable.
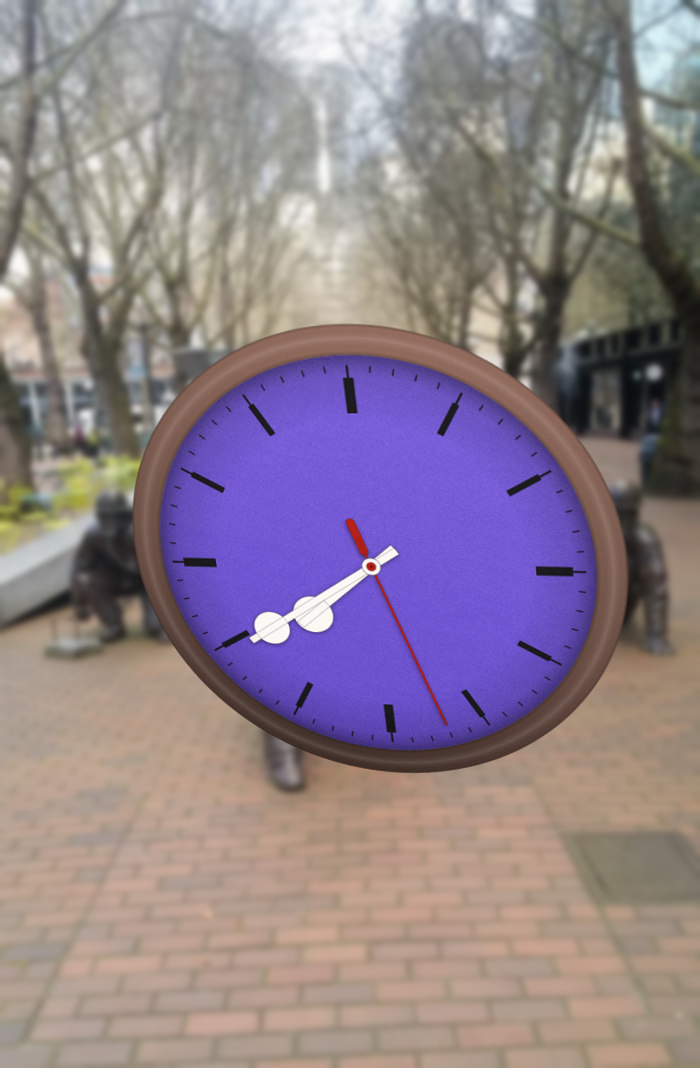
7:39:27
